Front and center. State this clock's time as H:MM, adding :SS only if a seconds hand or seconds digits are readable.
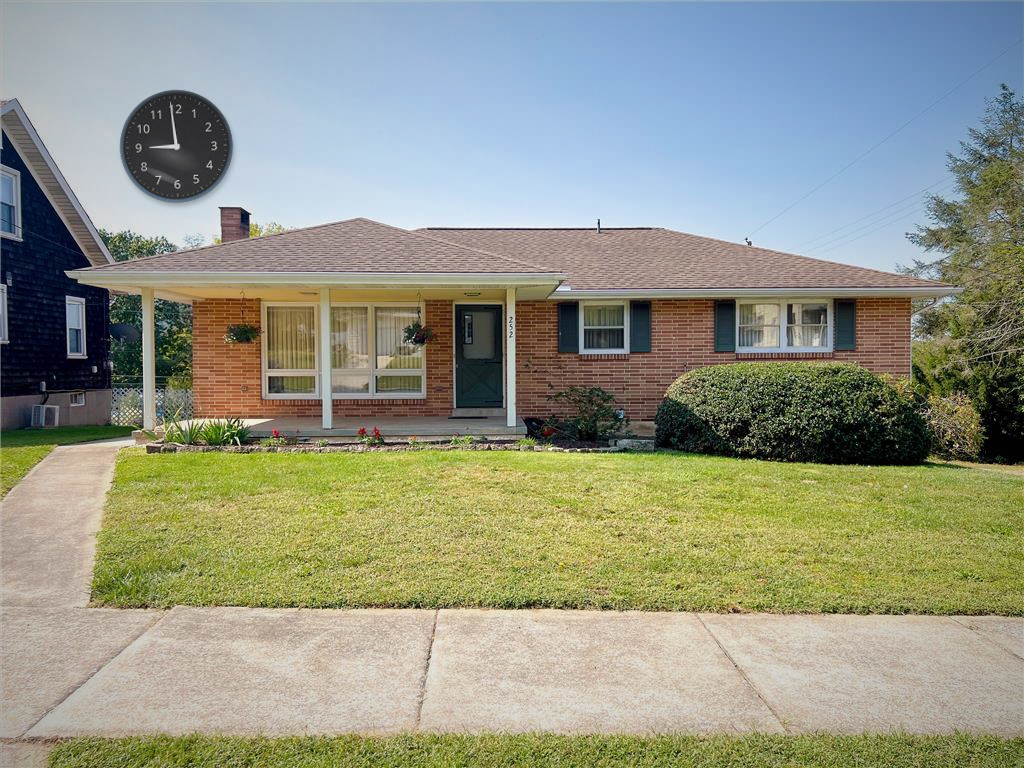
8:59
